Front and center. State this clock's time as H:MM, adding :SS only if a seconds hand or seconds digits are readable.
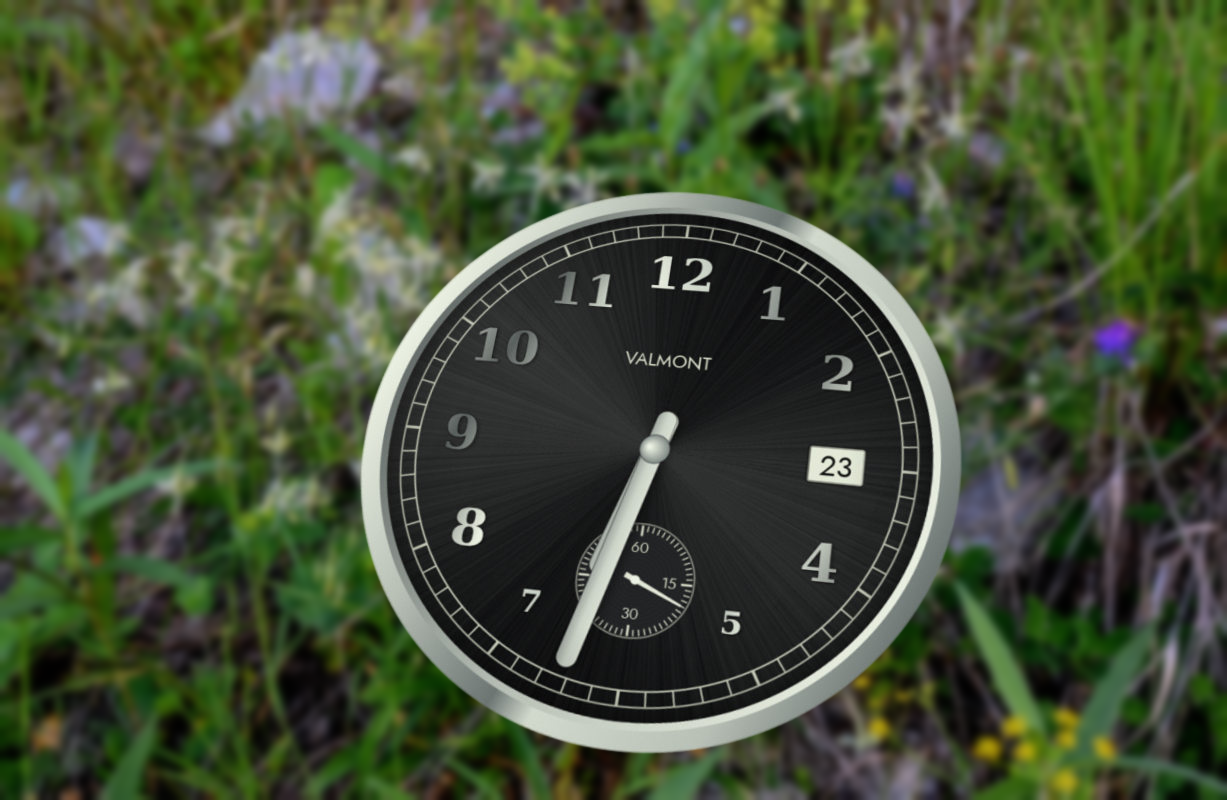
6:32:19
